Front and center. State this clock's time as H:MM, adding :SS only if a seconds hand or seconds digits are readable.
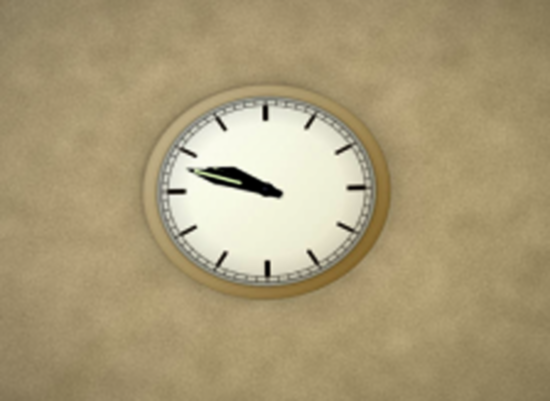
9:48
